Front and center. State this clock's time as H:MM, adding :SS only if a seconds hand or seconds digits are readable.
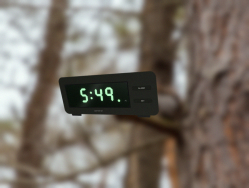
5:49
